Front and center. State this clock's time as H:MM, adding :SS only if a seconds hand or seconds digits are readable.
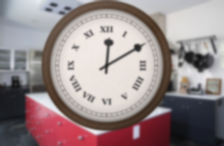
12:10
